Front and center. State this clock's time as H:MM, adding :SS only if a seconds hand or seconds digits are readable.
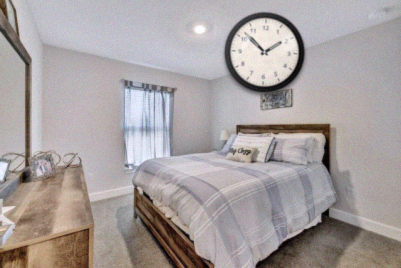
1:52
